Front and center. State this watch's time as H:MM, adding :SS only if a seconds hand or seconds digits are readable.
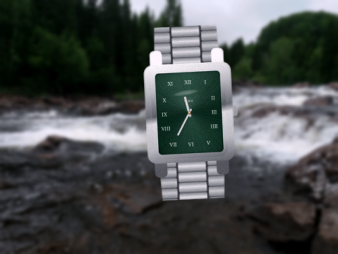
11:35
